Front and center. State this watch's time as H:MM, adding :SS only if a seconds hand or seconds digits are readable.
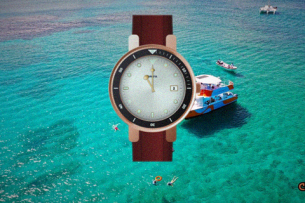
11:00
